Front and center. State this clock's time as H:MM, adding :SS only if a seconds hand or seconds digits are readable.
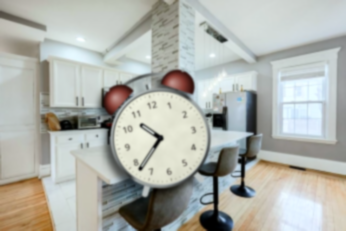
10:38
